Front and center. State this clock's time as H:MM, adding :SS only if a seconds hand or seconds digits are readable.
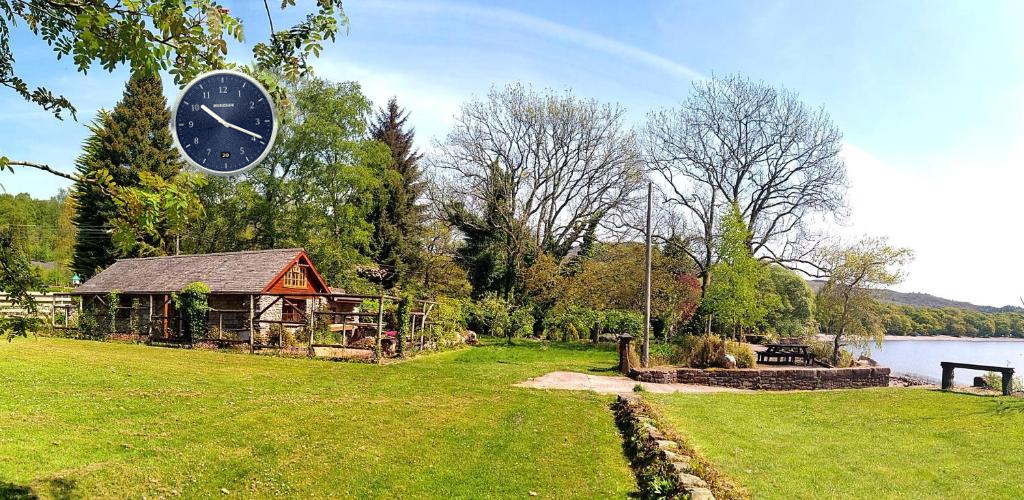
10:19
